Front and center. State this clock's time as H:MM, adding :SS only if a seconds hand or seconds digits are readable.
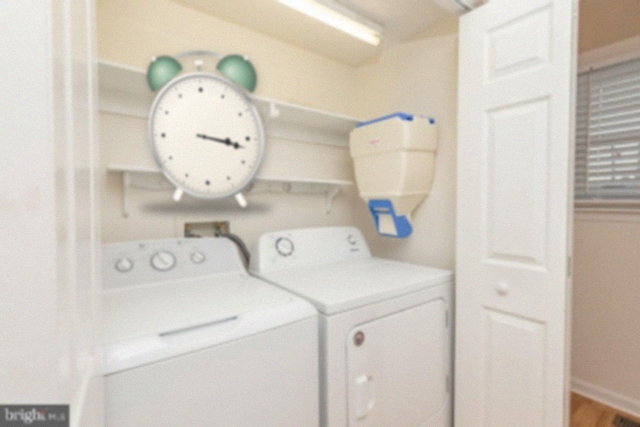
3:17
